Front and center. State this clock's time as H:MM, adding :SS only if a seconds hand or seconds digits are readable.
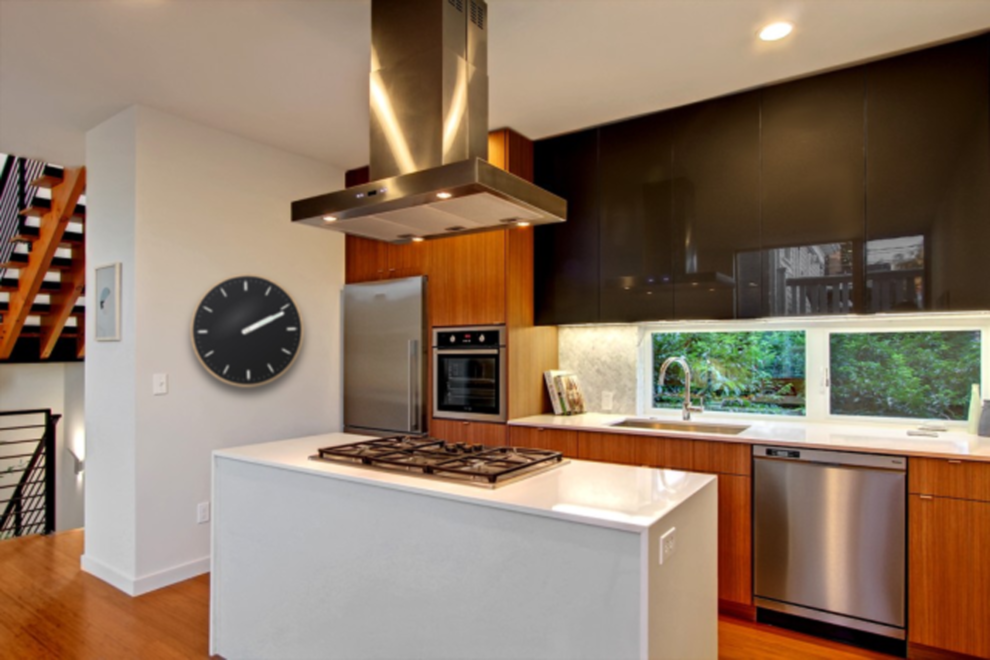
2:11
